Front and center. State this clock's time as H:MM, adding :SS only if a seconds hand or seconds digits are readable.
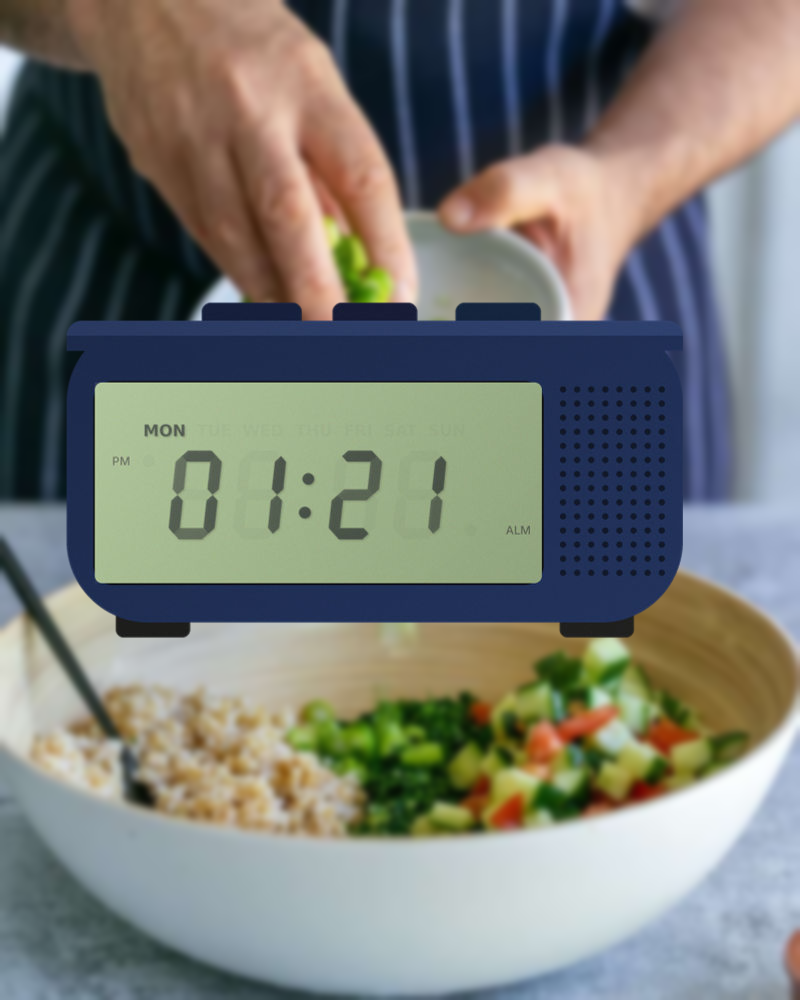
1:21
